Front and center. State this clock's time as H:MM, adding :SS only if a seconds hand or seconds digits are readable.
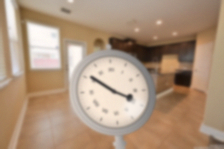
3:51
